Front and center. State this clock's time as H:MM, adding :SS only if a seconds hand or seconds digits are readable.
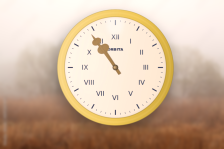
10:54
